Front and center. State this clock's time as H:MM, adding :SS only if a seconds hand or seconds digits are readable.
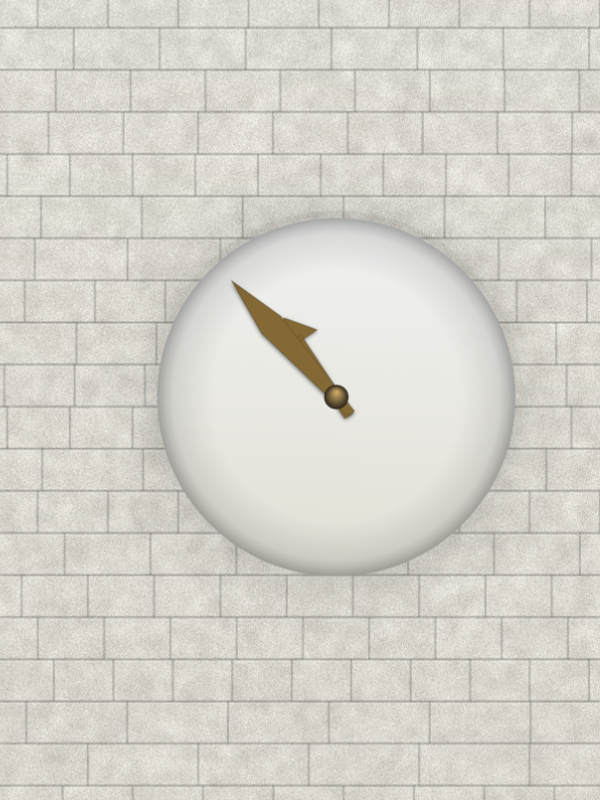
10:53
